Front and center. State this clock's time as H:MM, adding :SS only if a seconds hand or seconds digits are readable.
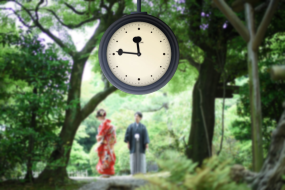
11:46
